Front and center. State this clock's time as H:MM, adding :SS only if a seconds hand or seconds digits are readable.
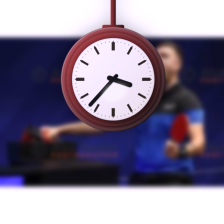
3:37
